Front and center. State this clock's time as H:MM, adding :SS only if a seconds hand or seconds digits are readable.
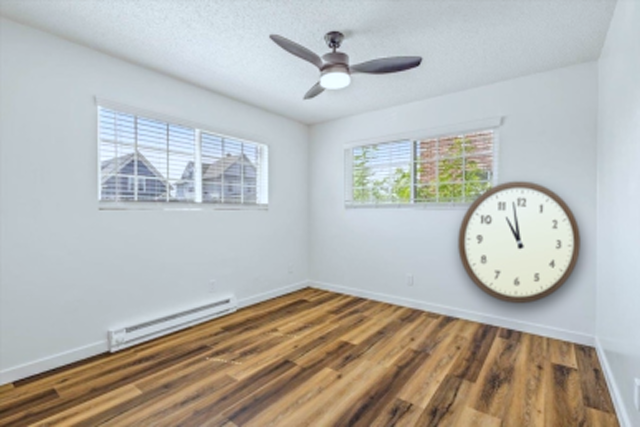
10:58
